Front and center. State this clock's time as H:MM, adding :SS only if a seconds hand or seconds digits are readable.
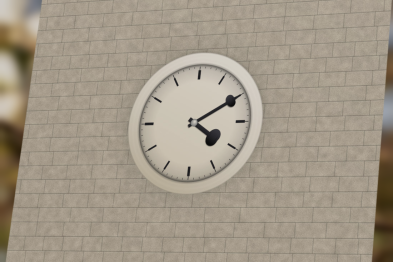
4:10
